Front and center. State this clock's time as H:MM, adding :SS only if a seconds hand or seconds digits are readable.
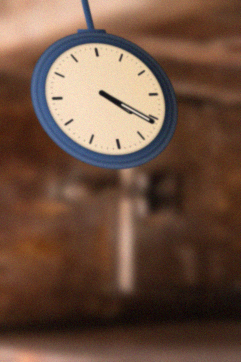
4:21
